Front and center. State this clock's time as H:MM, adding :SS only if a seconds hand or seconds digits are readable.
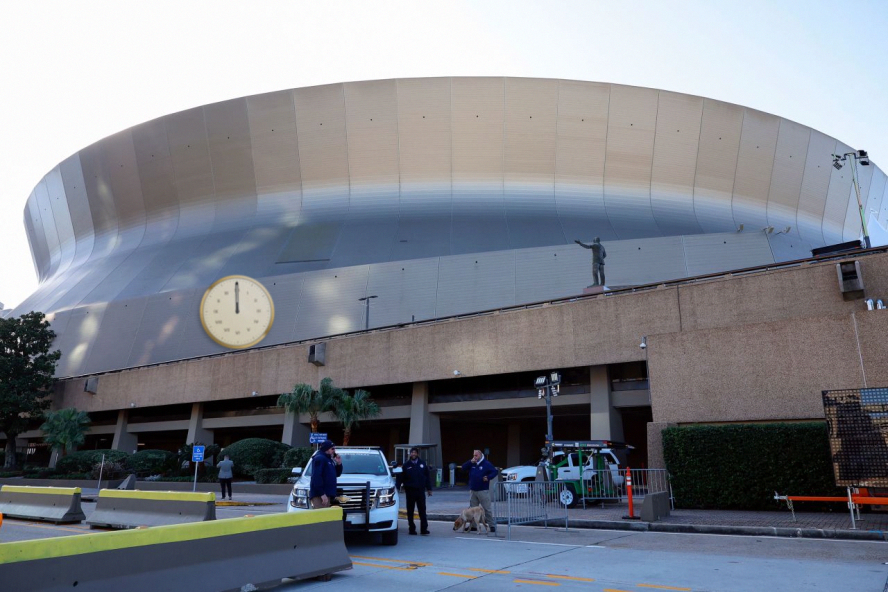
12:00
